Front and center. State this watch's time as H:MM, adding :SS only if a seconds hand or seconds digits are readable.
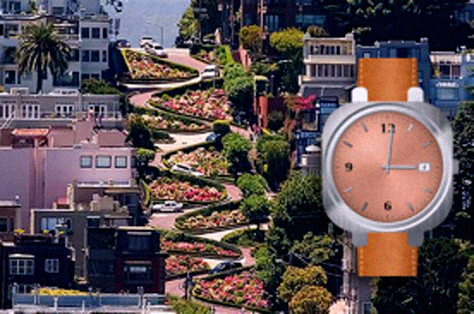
3:01
